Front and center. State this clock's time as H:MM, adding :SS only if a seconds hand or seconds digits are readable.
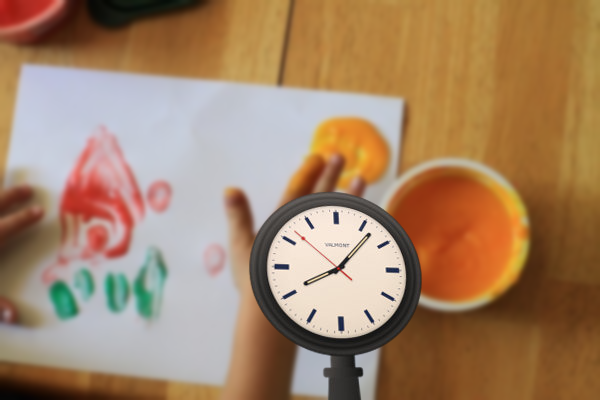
8:06:52
